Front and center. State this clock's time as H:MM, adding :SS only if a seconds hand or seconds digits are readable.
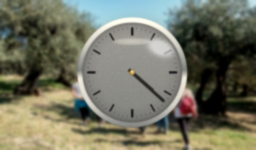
4:22
